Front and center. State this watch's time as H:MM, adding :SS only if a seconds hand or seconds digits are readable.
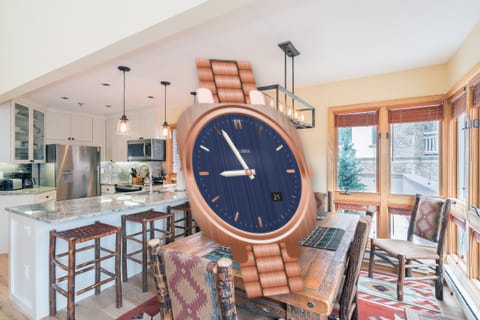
8:56
